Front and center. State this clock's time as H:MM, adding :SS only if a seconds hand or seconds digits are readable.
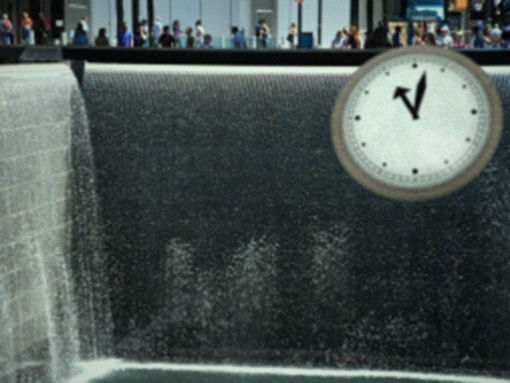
11:02
